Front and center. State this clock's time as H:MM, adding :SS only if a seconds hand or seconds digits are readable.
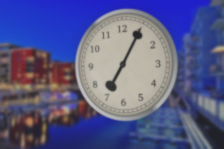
7:05
